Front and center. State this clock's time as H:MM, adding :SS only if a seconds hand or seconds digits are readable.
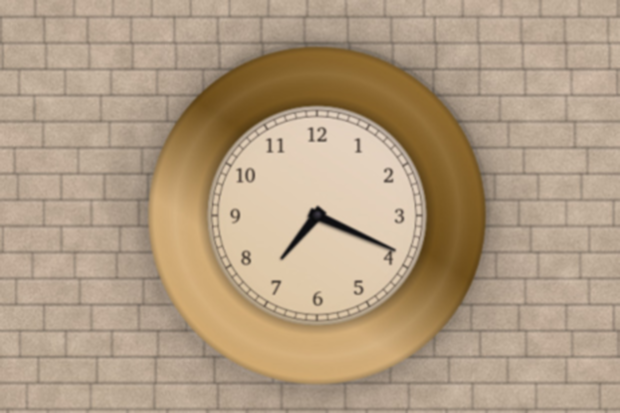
7:19
